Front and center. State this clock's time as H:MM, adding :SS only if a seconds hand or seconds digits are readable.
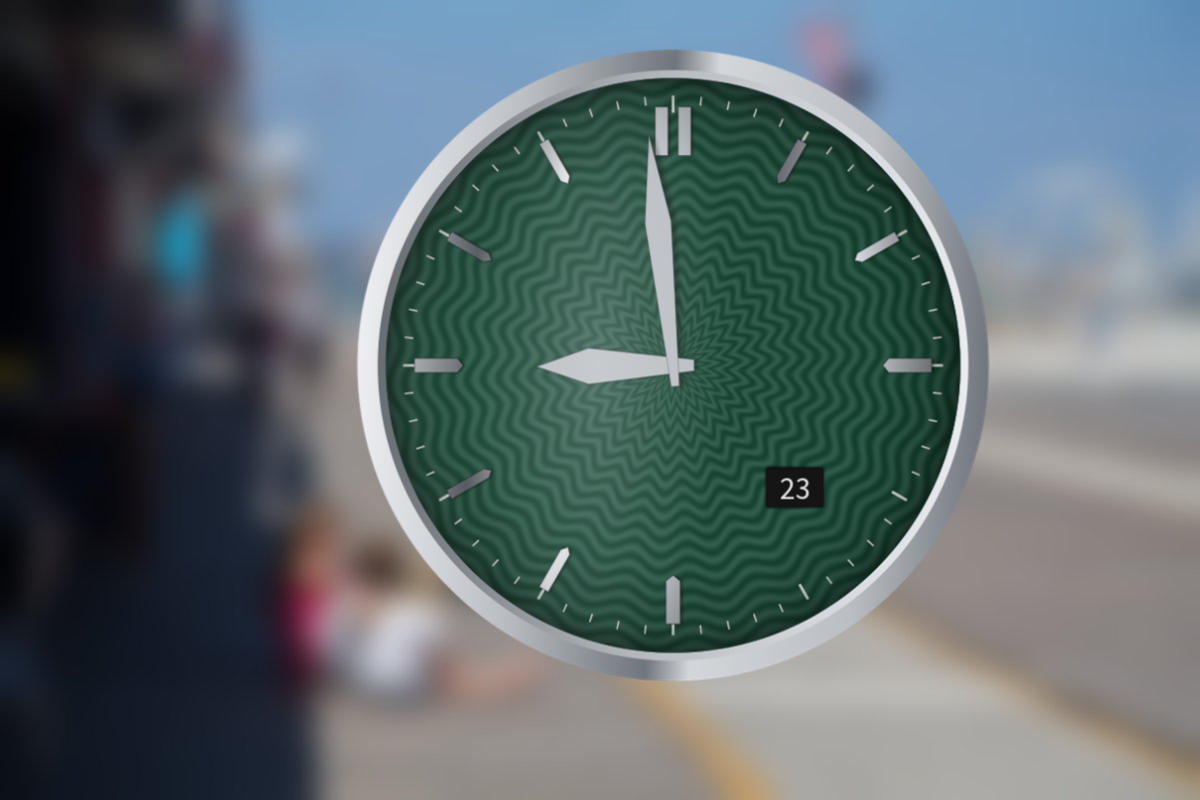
8:59
